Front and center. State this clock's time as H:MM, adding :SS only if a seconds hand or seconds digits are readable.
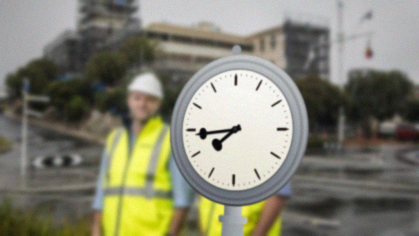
7:44
